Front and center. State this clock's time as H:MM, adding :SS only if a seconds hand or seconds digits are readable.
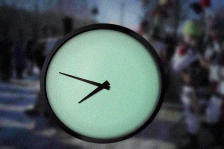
7:48
